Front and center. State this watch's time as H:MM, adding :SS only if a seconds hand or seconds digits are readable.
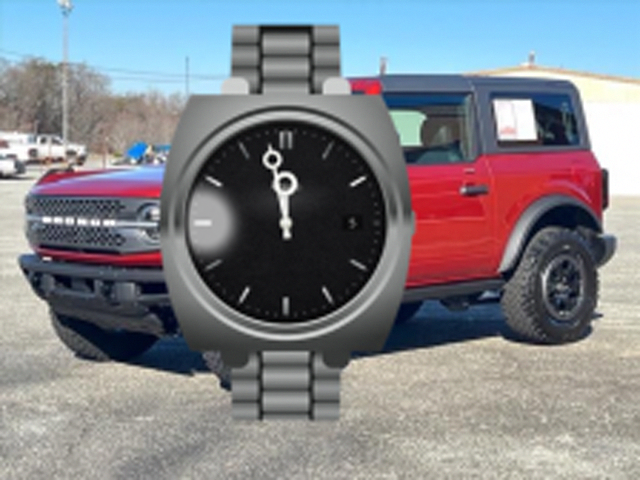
11:58
